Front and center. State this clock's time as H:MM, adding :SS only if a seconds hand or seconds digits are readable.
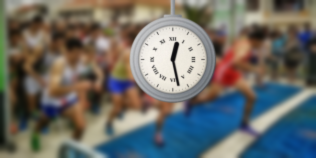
12:28
